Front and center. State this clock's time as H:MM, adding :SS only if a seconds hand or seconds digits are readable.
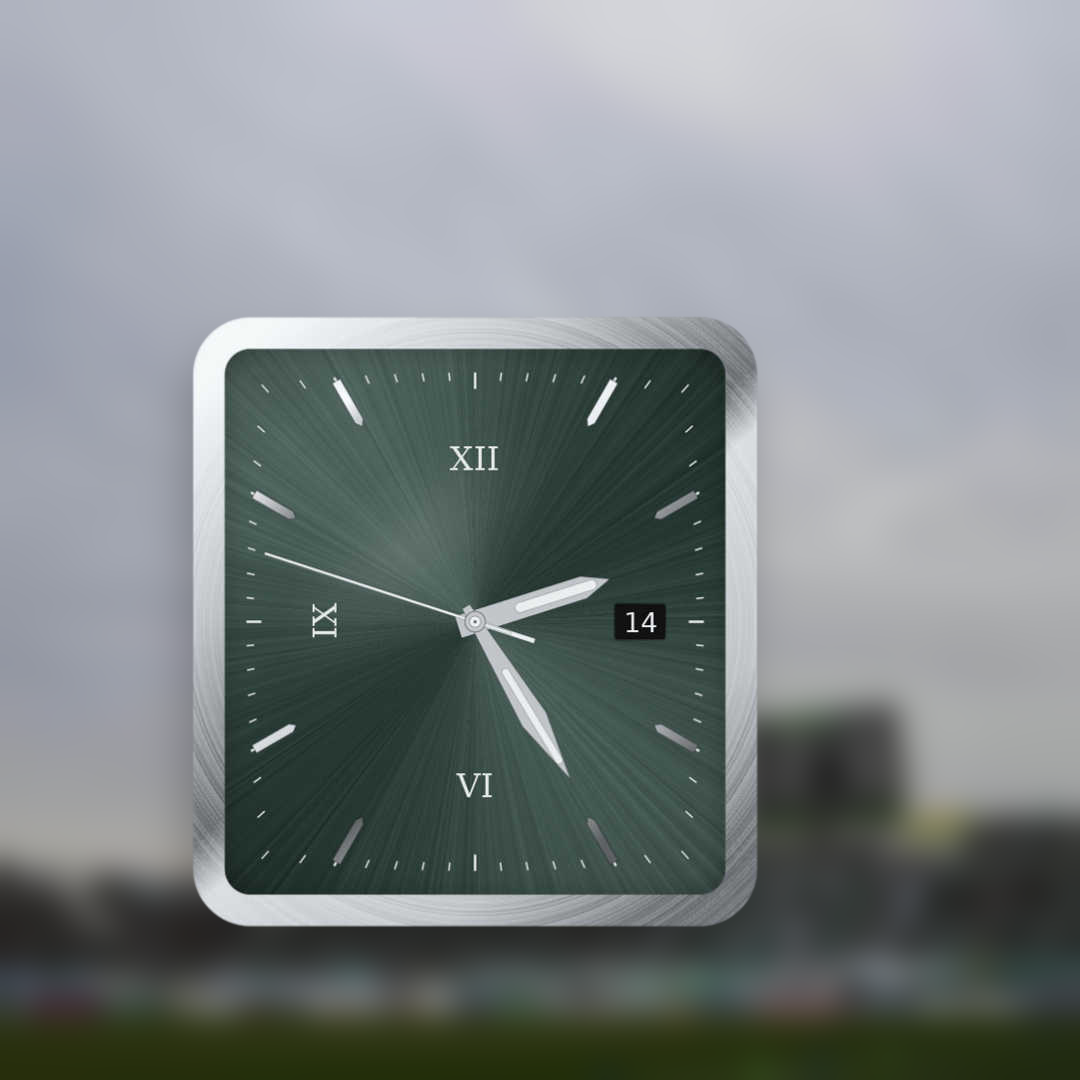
2:24:48
